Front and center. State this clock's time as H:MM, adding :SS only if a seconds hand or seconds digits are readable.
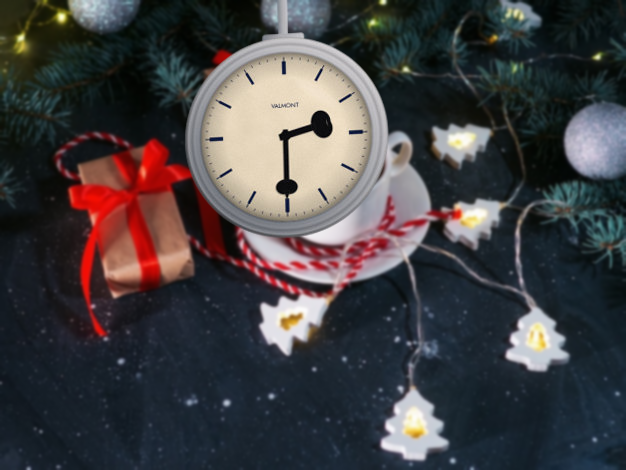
2:30
